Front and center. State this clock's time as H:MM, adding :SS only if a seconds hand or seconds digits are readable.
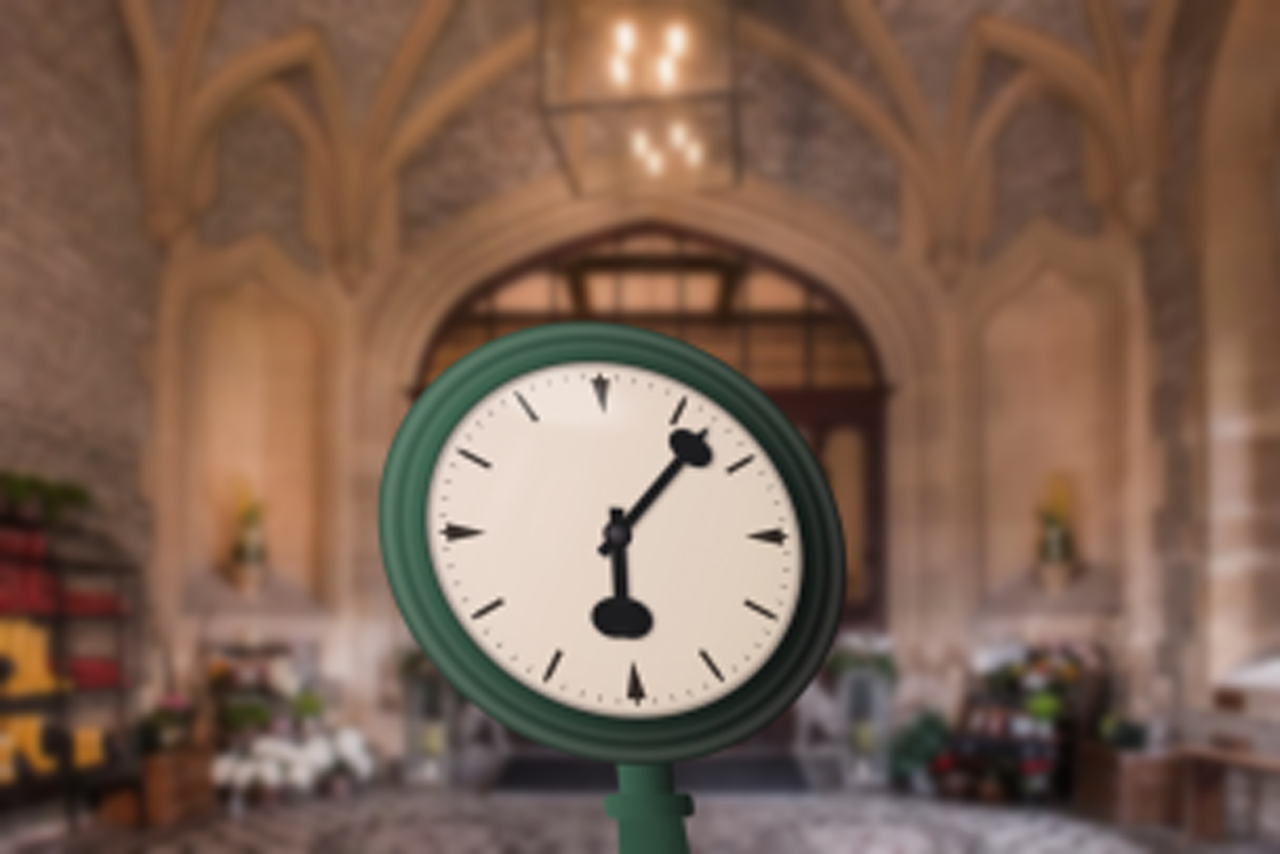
6:07
